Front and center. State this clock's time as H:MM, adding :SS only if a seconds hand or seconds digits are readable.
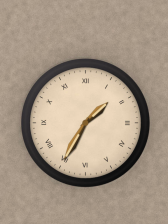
1:35
